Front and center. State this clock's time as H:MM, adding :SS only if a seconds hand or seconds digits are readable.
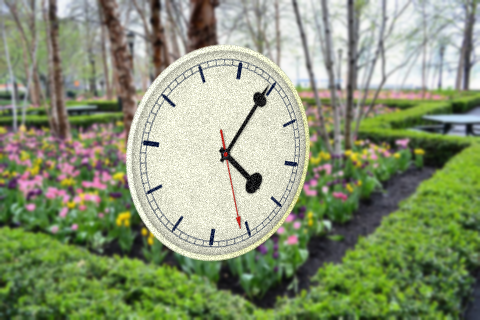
4:04:26
